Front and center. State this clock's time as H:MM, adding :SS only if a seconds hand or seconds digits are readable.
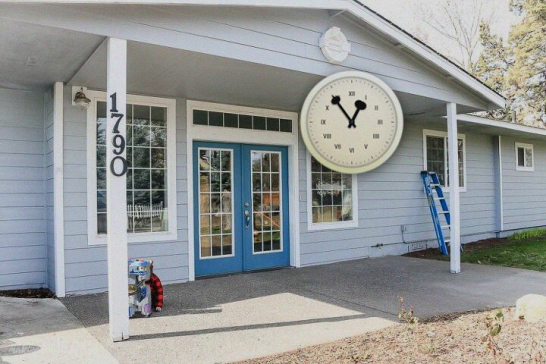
12:54
